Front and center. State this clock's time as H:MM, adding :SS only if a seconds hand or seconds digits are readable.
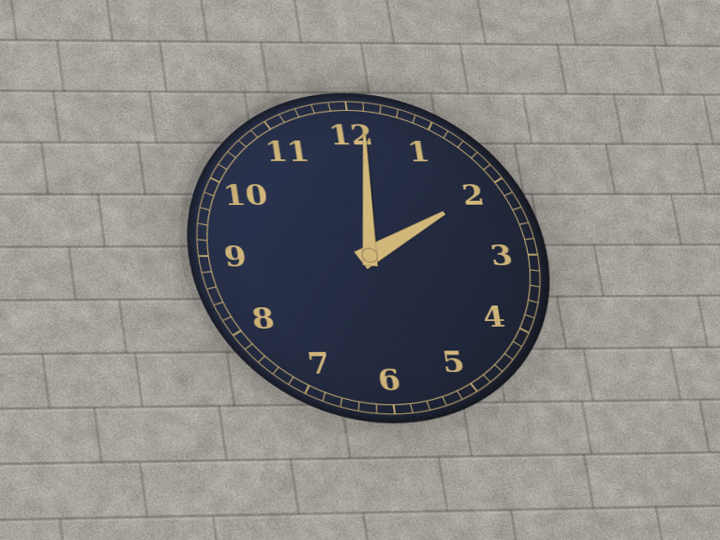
2:01
